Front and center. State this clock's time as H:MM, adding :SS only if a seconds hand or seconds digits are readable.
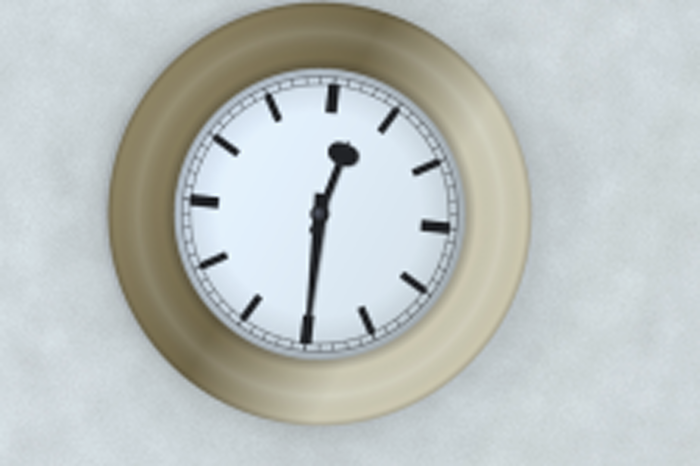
12:30
